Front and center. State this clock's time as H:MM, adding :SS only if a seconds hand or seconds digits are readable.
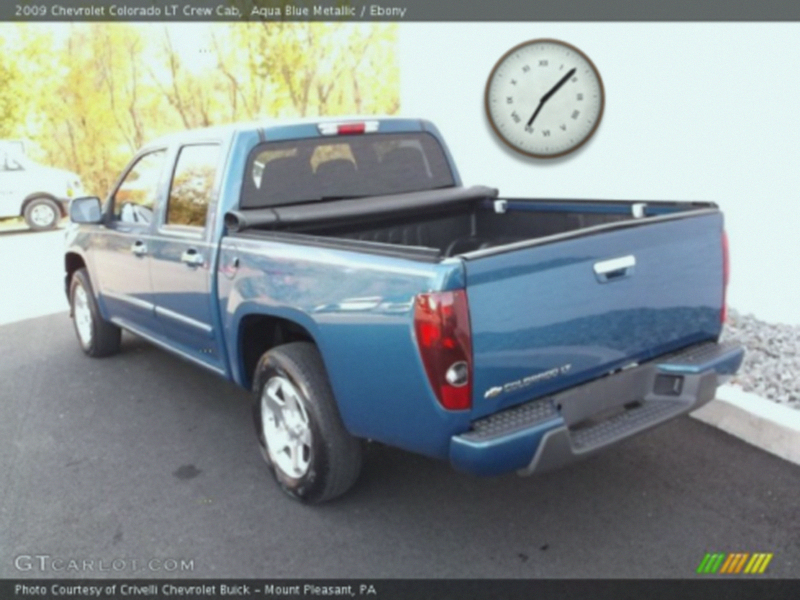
7:08
